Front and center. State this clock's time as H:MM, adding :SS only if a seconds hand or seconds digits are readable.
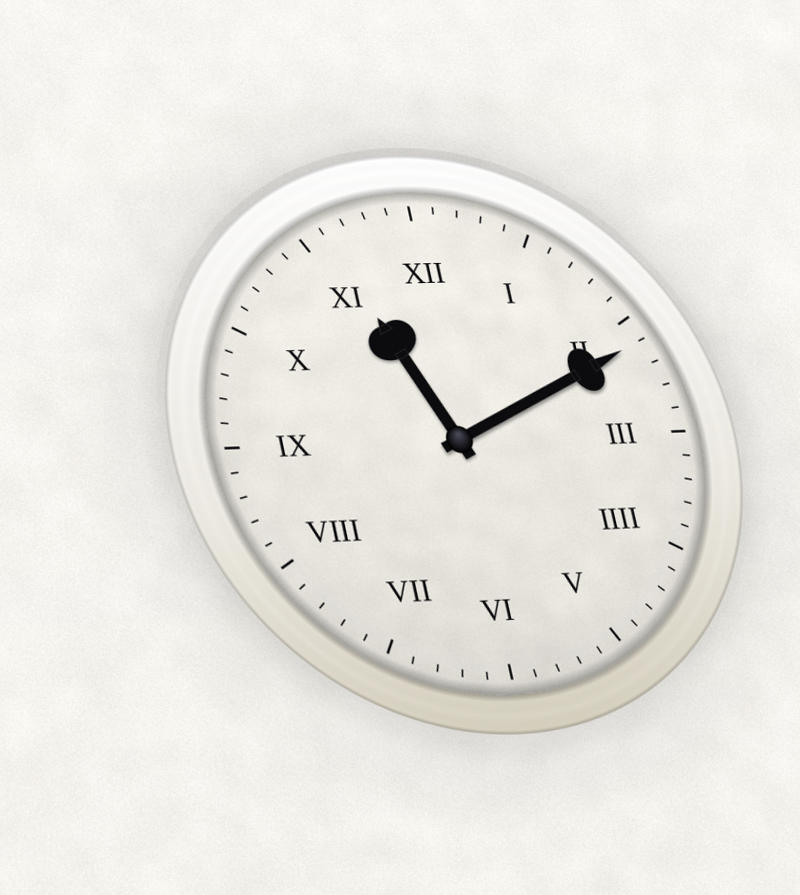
11:11
